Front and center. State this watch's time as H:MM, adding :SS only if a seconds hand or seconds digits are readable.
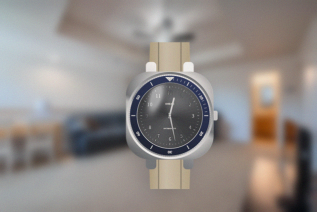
12:28
